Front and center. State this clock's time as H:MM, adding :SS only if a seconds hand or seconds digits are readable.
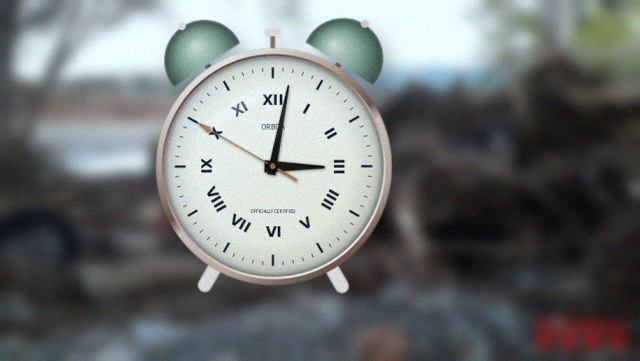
3:01:50
